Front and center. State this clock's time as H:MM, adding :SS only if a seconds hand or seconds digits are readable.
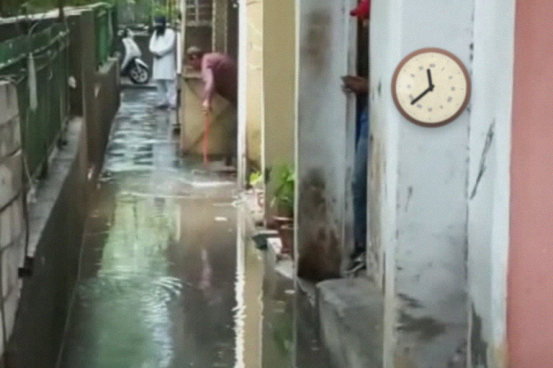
11:38
